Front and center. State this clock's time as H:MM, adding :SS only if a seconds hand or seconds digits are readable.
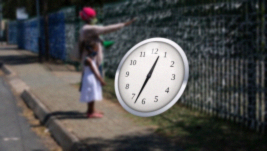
12:33
